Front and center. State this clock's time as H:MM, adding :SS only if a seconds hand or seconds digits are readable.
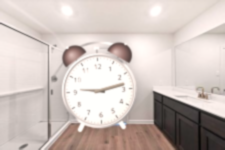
9:13
